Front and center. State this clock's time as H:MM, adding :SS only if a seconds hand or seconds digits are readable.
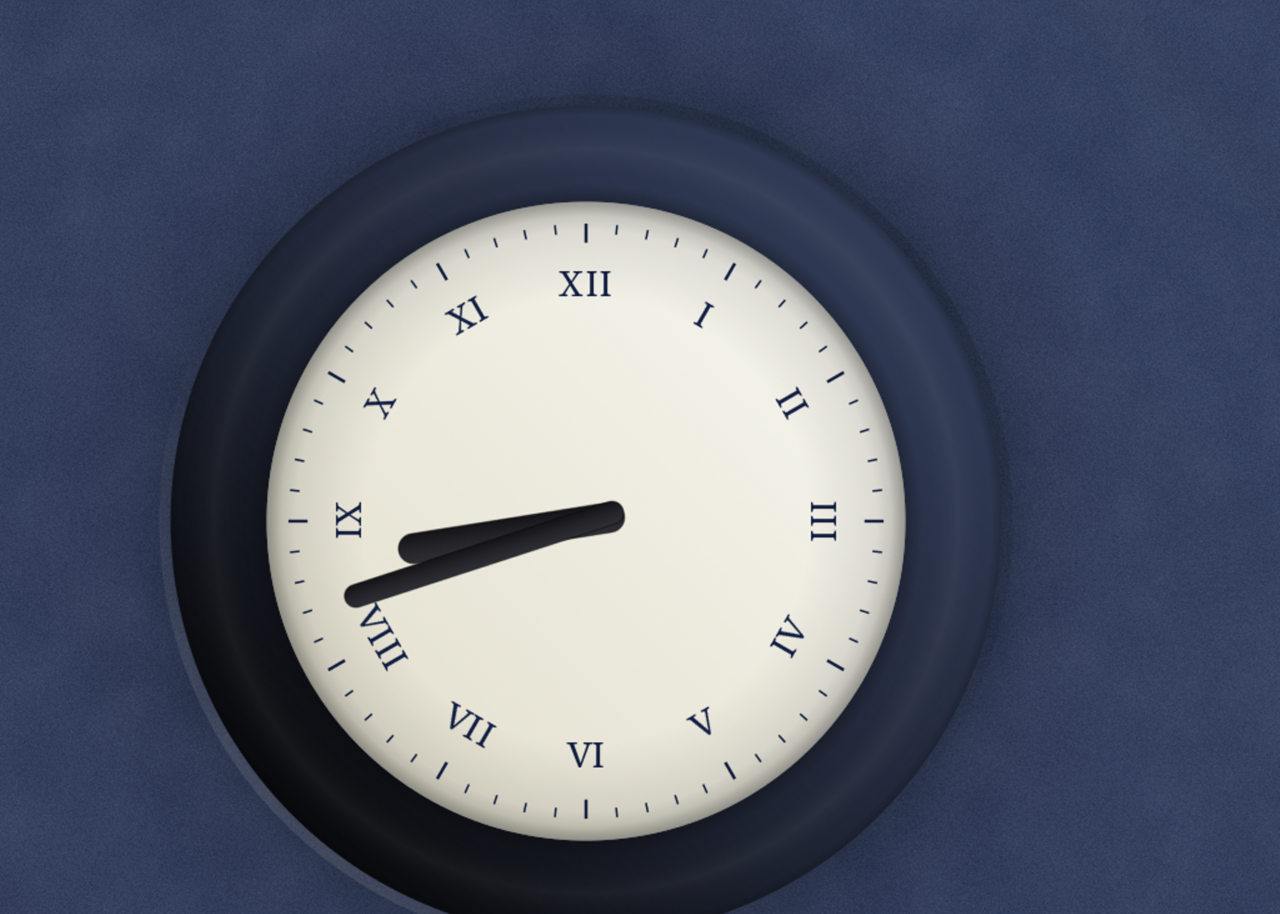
8:42
